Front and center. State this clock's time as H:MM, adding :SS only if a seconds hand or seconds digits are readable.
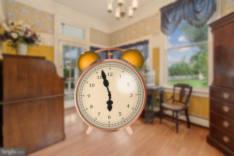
5:57
